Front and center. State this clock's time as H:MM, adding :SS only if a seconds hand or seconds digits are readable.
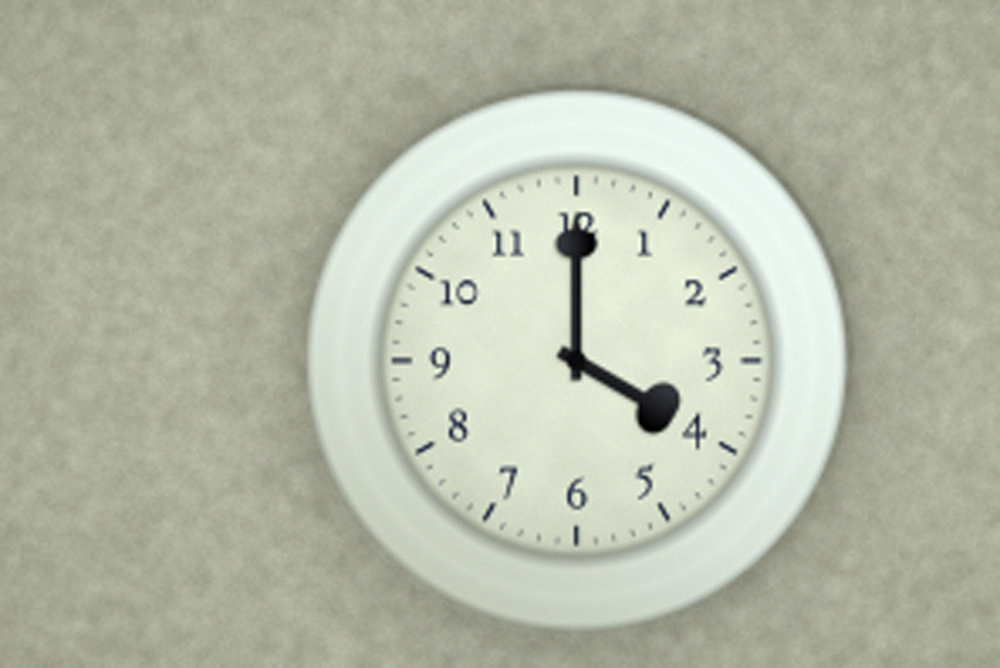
4:00
